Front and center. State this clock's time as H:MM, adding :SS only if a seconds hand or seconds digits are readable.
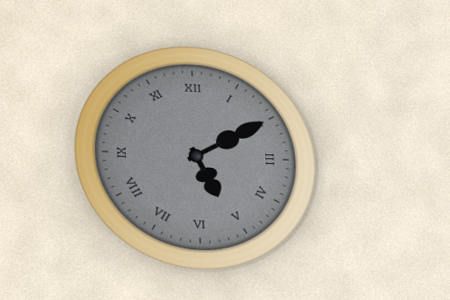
5:10
